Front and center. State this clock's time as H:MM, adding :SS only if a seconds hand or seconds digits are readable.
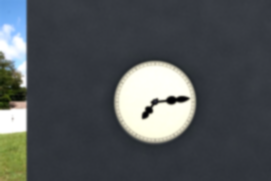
7:14
